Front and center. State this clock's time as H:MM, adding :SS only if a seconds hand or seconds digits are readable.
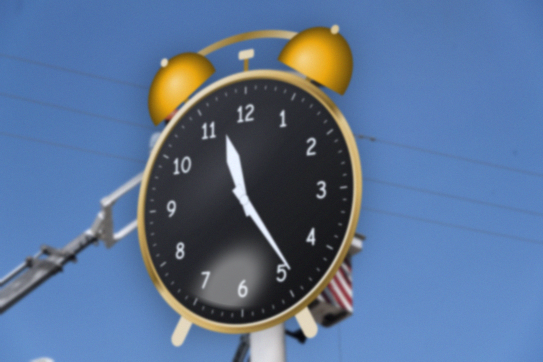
11:24
